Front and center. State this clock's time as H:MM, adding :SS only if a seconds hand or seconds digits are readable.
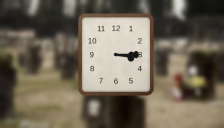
3:15
